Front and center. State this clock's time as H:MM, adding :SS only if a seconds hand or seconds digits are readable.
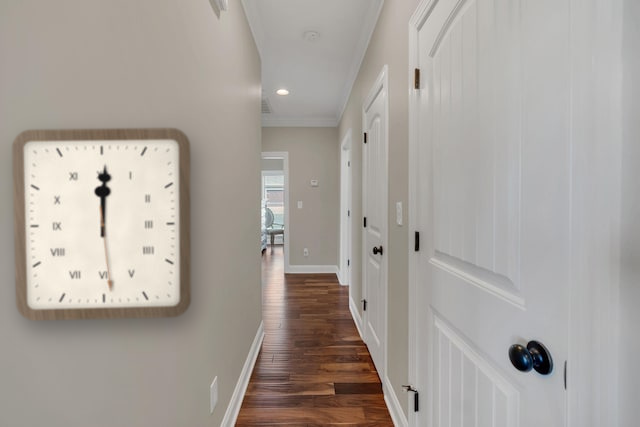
12:00:29
